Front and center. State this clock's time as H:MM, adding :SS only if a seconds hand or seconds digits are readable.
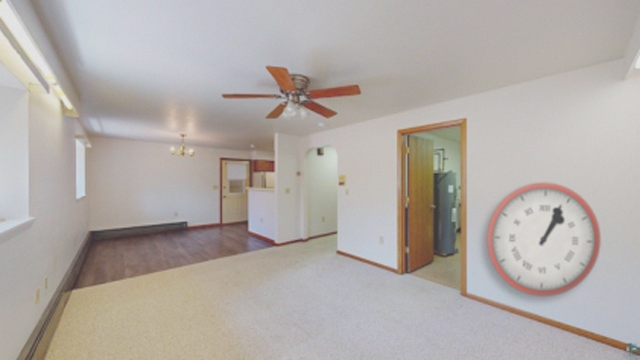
1:04
